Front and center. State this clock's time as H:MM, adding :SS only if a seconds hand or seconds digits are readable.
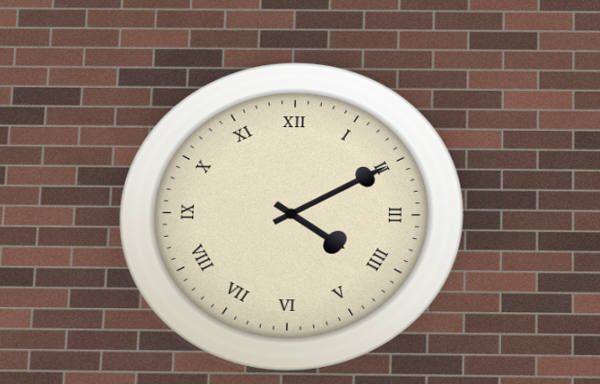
4:10
